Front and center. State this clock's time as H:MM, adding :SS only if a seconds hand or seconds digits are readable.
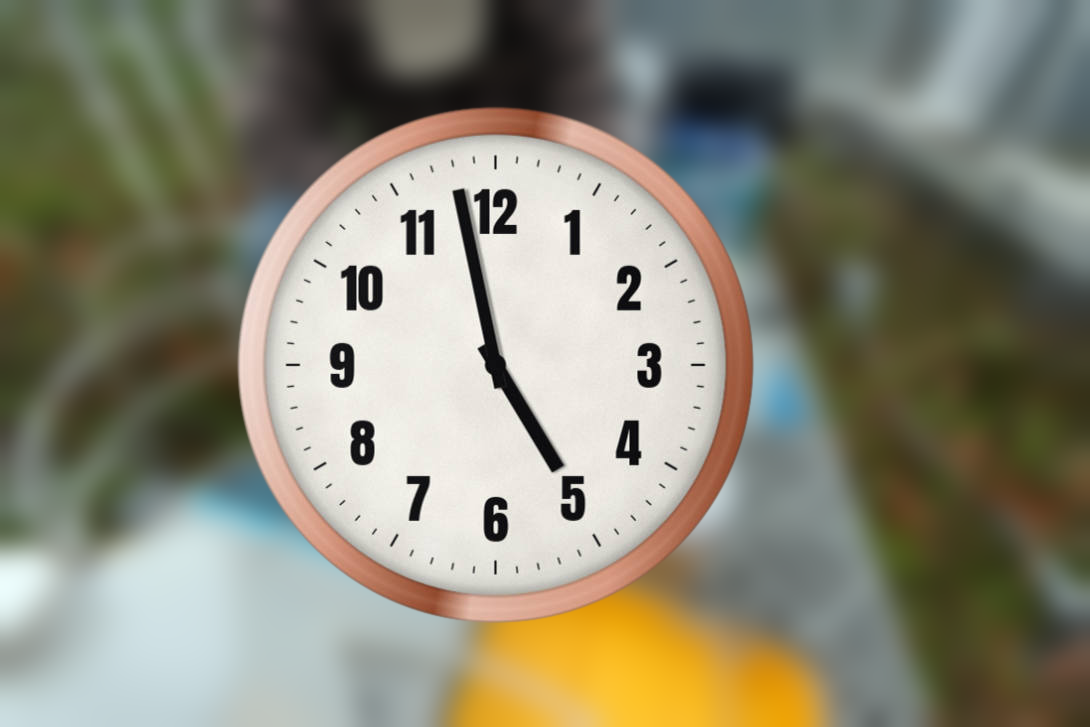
4:58
